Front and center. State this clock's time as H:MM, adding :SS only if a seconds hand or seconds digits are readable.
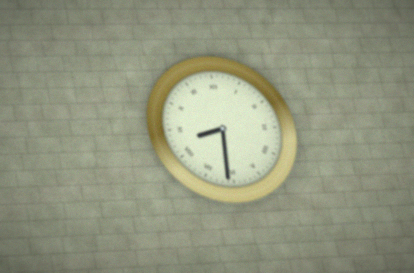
8:31
